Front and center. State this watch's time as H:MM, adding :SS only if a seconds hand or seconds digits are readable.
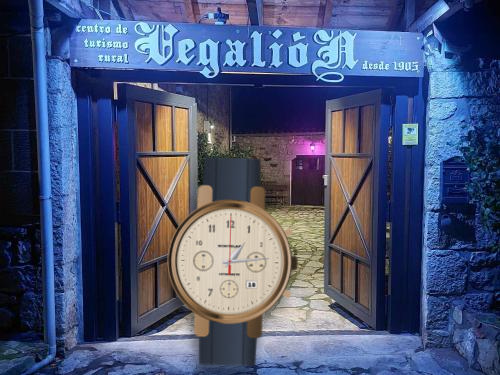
1:14
